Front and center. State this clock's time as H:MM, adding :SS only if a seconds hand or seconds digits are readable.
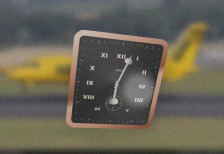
6:03
